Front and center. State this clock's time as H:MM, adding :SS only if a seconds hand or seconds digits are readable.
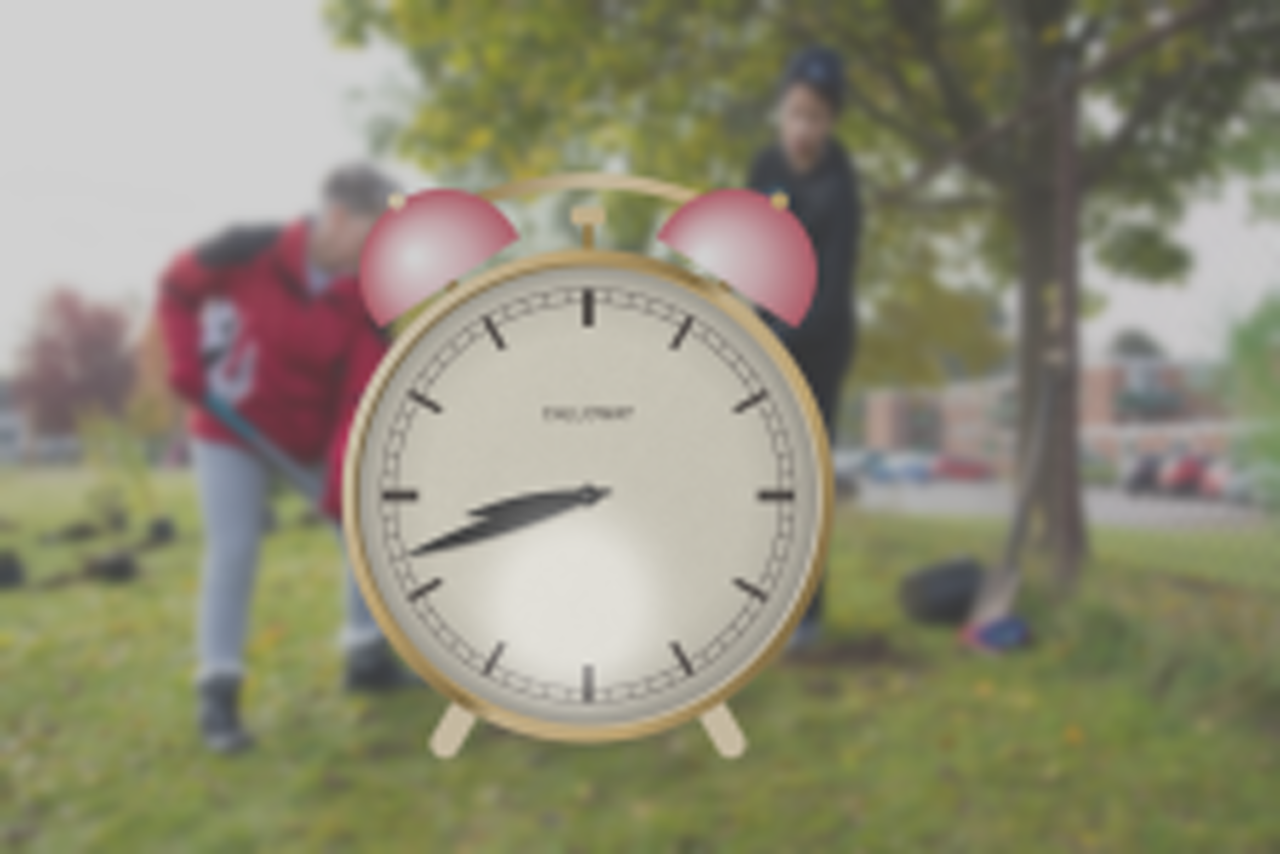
8:42
